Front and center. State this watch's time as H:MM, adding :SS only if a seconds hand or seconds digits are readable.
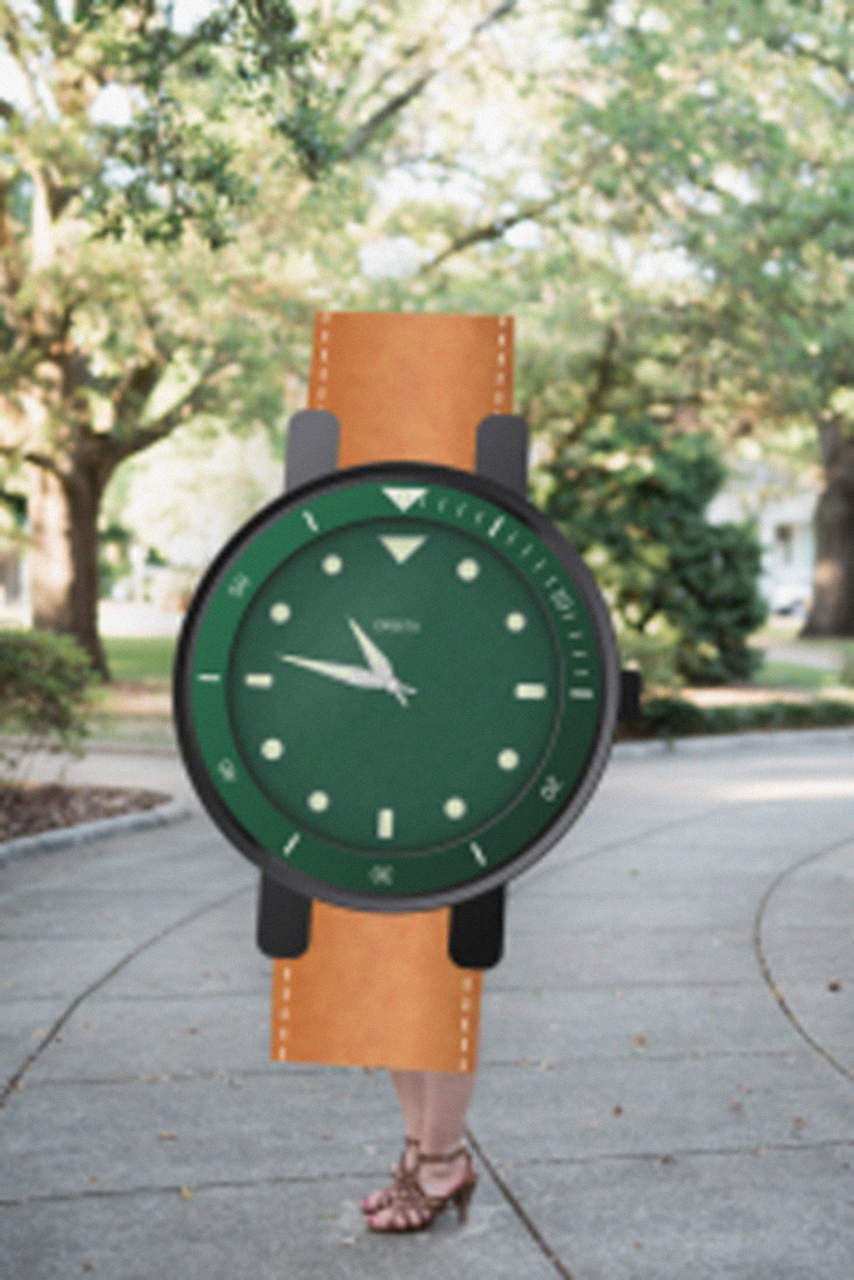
10:47
